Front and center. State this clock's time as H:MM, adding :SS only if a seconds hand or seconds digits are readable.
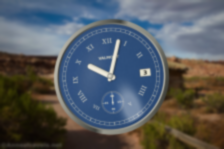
10:03
